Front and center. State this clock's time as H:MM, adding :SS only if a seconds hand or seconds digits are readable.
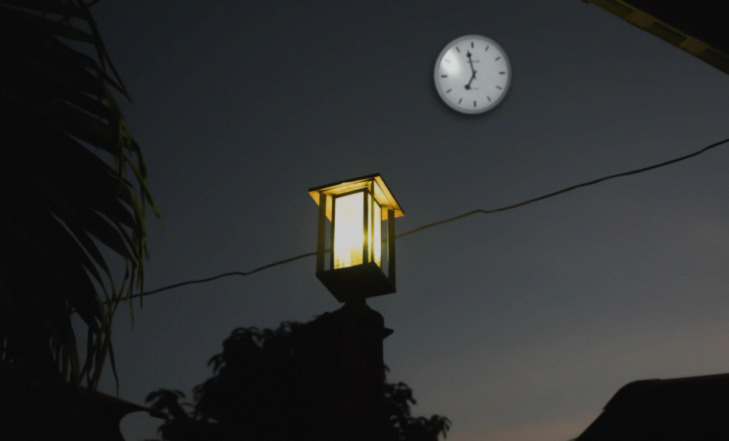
6:58
